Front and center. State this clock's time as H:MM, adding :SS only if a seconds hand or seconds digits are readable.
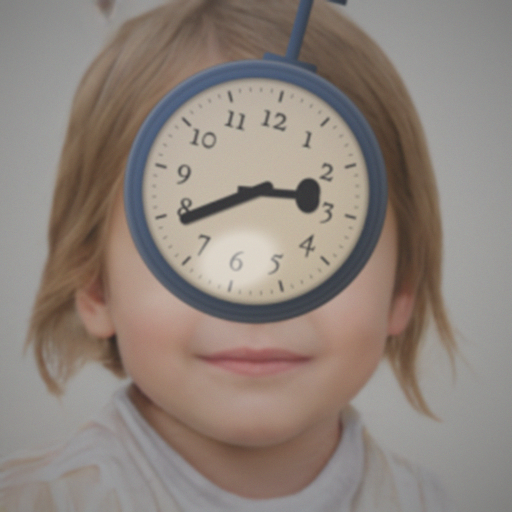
2:39
